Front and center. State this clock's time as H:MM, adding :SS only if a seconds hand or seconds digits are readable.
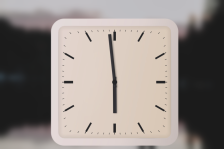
5:59
